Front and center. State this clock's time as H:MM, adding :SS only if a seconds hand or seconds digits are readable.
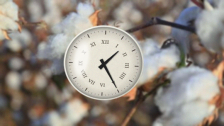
1:25
